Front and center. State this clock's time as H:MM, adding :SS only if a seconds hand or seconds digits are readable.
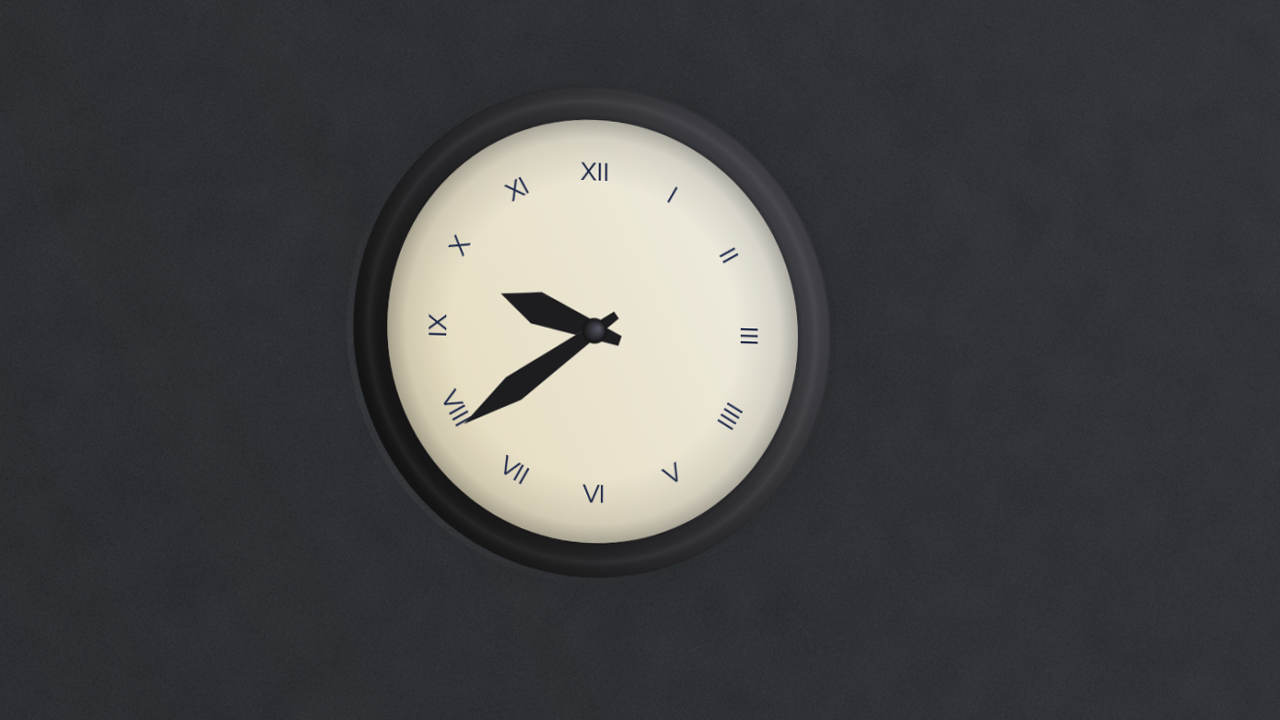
9:39
